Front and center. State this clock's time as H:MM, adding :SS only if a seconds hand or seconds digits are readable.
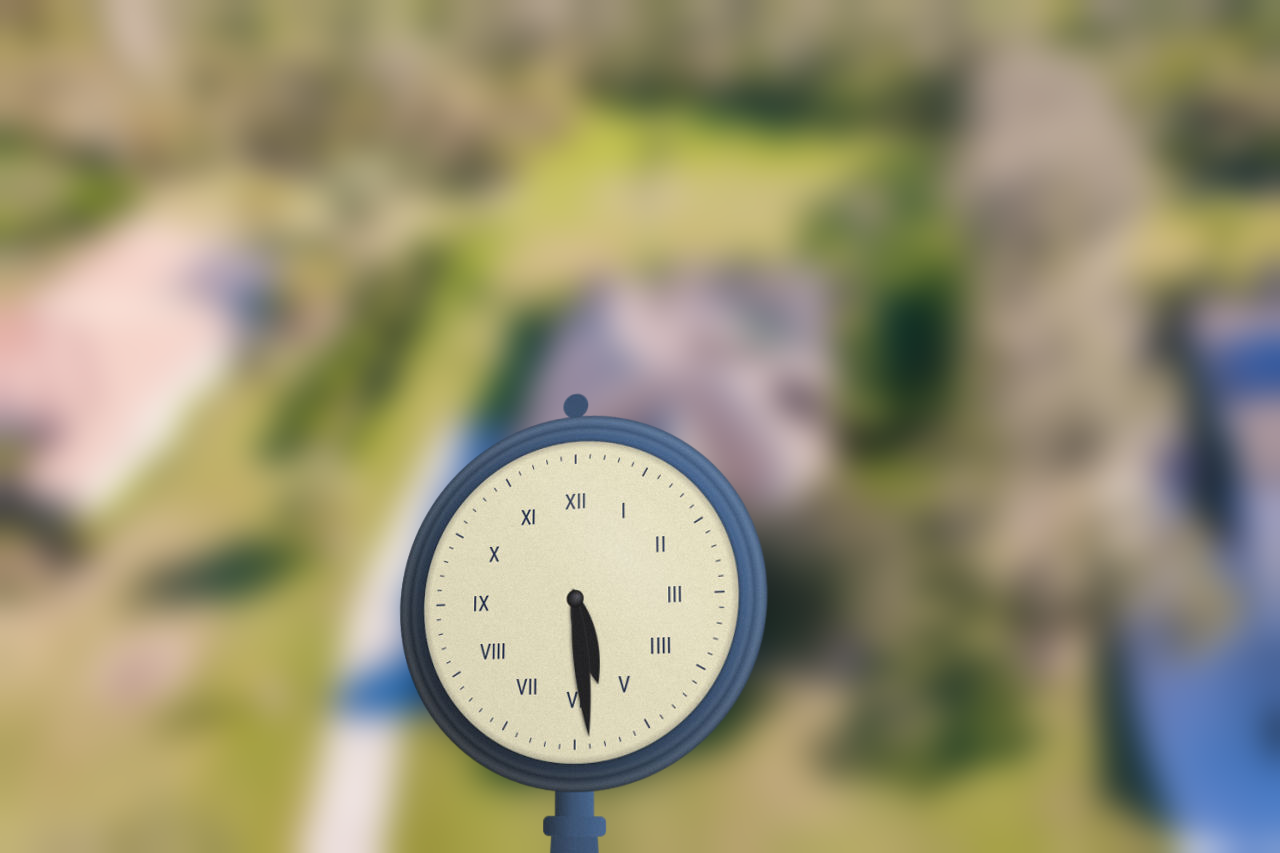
5:29
